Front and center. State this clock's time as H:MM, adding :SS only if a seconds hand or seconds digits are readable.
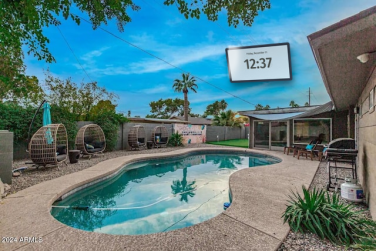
12:37
